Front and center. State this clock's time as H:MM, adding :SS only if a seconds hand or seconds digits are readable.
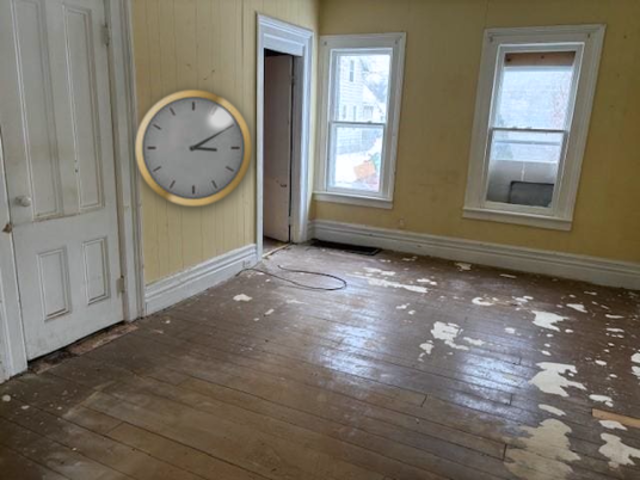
3:10
